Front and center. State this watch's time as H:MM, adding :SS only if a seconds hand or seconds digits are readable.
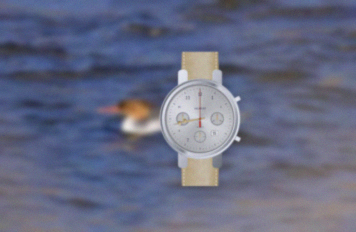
8:43
